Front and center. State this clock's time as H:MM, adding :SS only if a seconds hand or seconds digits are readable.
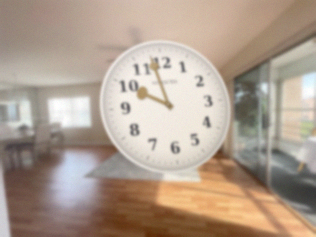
9:58
